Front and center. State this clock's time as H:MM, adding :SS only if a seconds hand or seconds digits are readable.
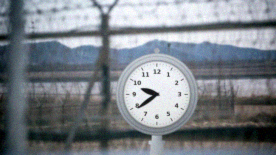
9:39
